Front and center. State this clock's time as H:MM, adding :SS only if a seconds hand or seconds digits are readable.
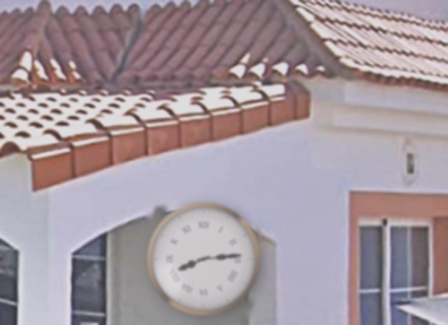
8:14
